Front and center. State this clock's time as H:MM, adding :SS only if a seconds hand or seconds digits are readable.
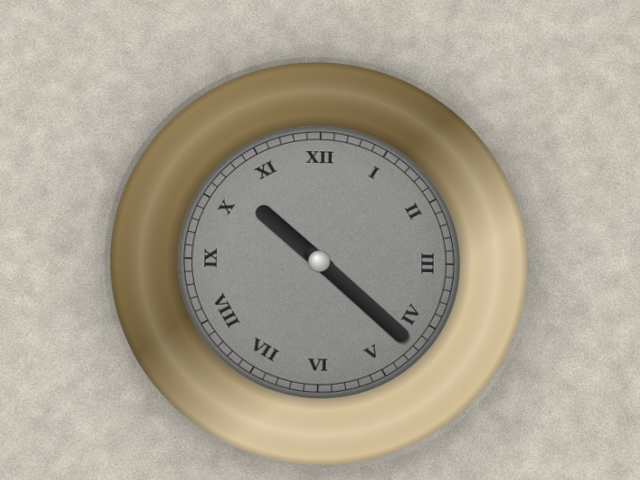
10:22
